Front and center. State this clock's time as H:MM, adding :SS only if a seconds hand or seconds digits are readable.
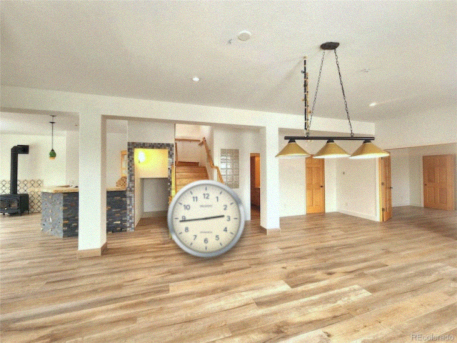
2:44
